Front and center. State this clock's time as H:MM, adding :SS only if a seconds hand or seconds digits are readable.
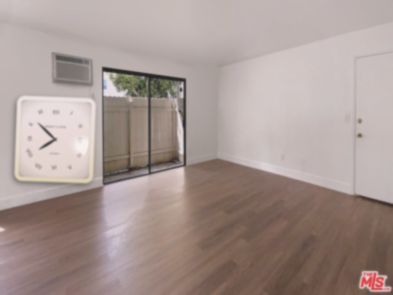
7:52
